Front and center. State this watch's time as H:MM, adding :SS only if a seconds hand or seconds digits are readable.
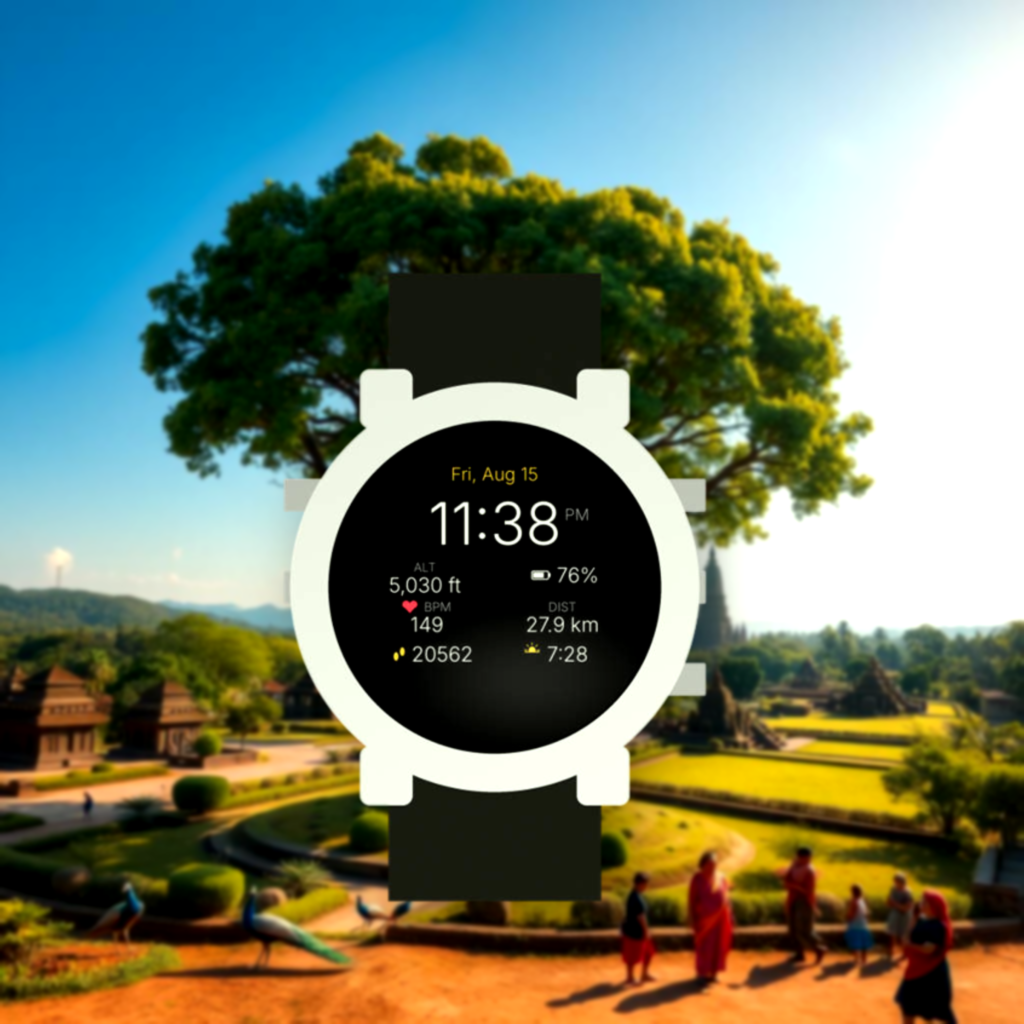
11:38
